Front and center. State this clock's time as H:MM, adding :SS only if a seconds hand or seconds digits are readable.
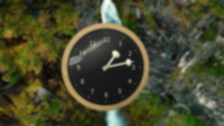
1:13
